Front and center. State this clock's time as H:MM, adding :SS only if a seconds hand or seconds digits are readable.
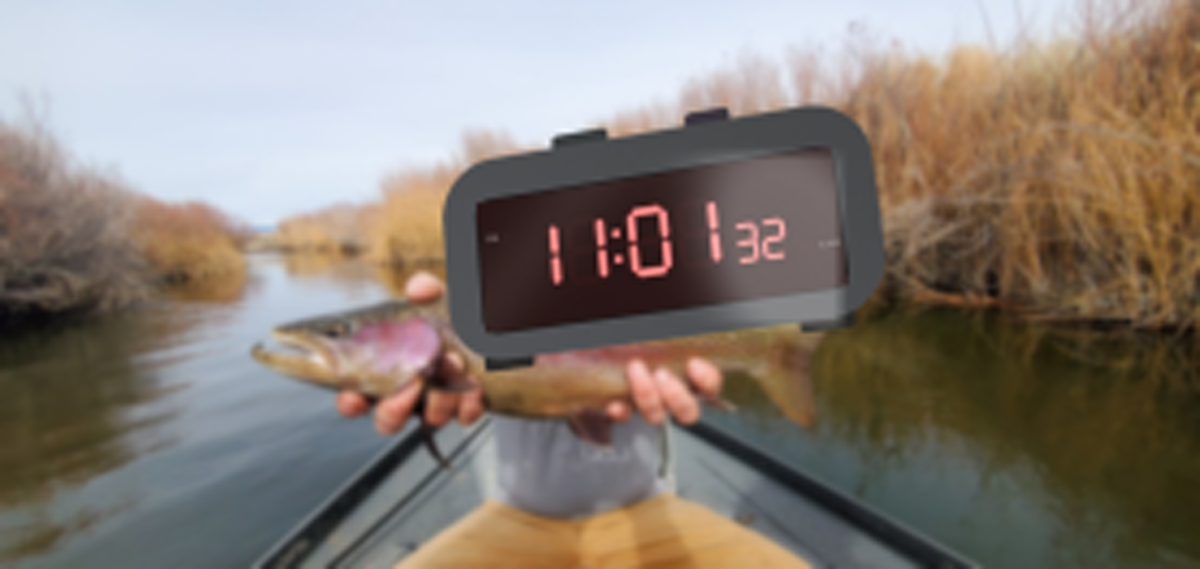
11:01:32
